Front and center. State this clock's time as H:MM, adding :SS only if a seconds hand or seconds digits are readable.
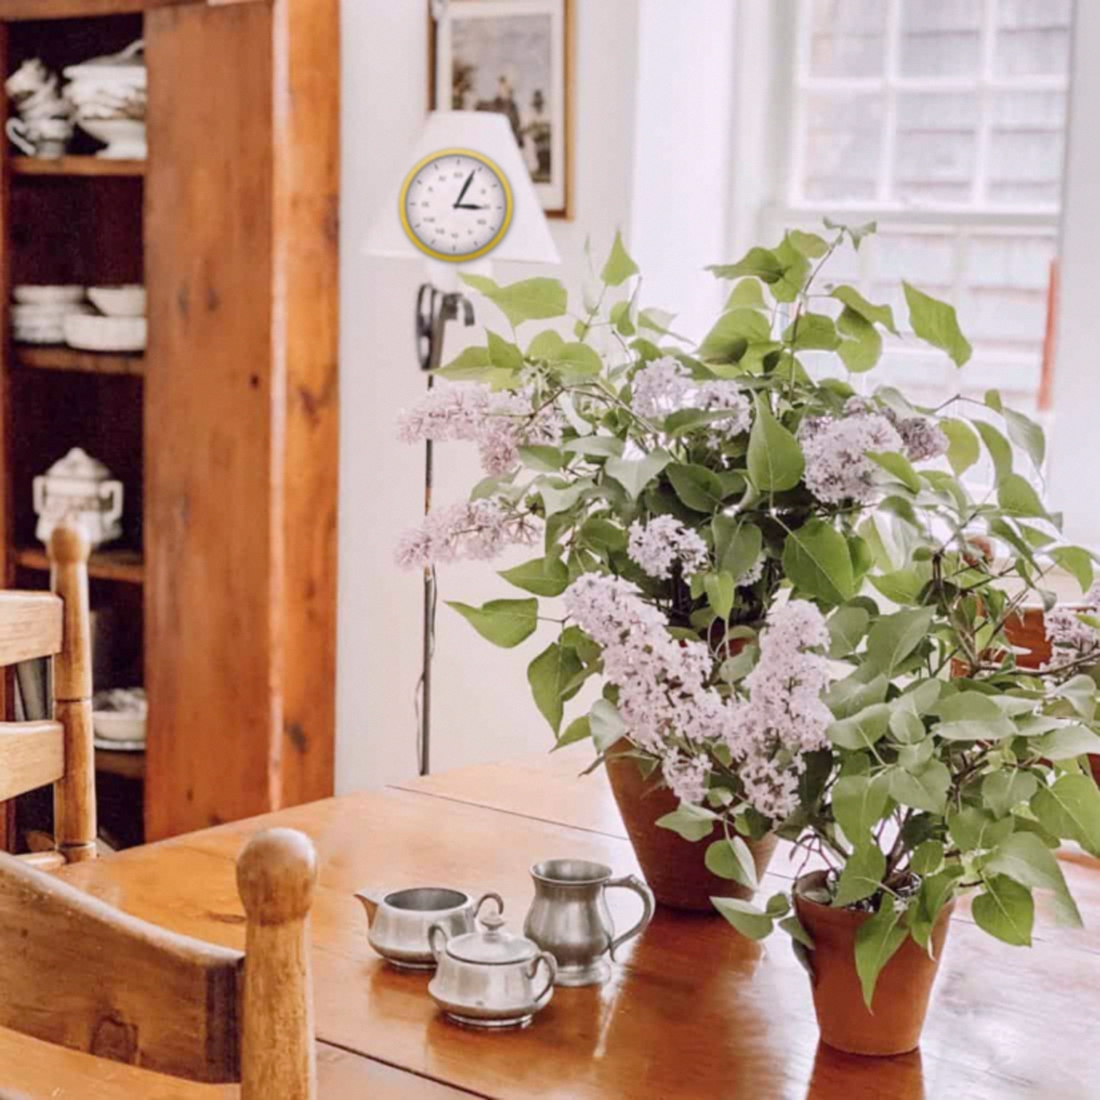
3:04
